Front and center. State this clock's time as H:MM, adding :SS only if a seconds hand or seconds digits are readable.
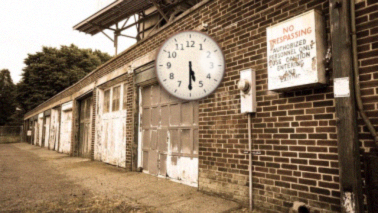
5:30
